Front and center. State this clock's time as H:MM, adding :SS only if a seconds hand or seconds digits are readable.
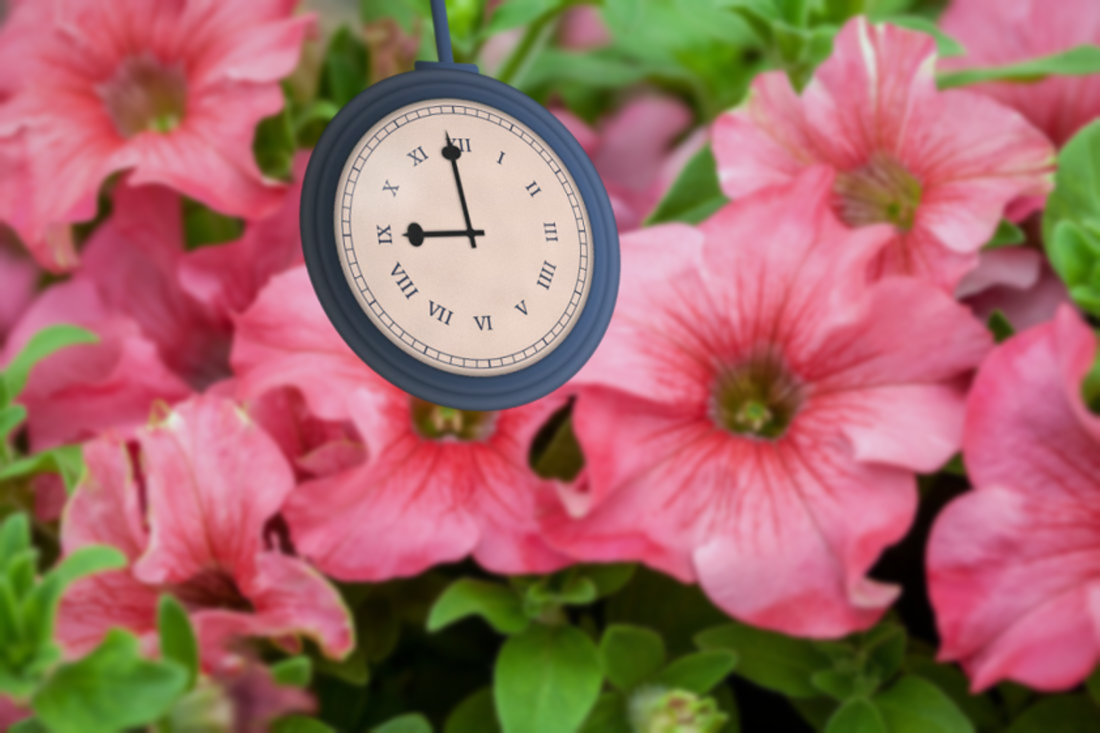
8:59
